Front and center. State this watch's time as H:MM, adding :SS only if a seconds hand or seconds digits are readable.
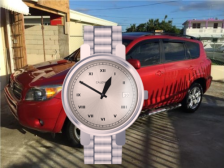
12:50
